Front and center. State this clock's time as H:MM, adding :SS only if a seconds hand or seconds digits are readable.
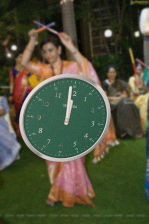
11:59
